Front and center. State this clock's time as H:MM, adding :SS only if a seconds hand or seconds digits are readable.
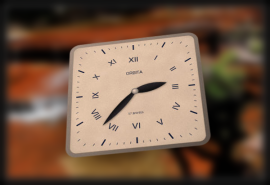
2:37
